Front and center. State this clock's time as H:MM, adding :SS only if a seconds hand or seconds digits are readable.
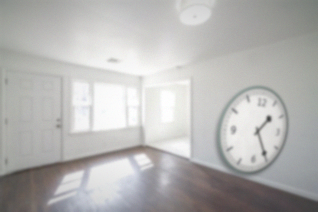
1:25
